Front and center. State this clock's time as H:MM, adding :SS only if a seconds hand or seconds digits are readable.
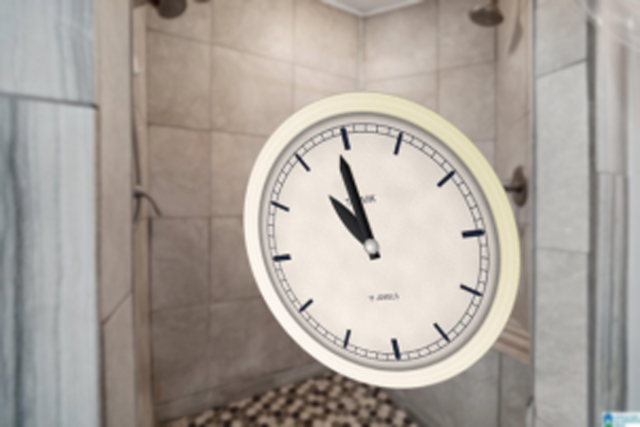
10:59
